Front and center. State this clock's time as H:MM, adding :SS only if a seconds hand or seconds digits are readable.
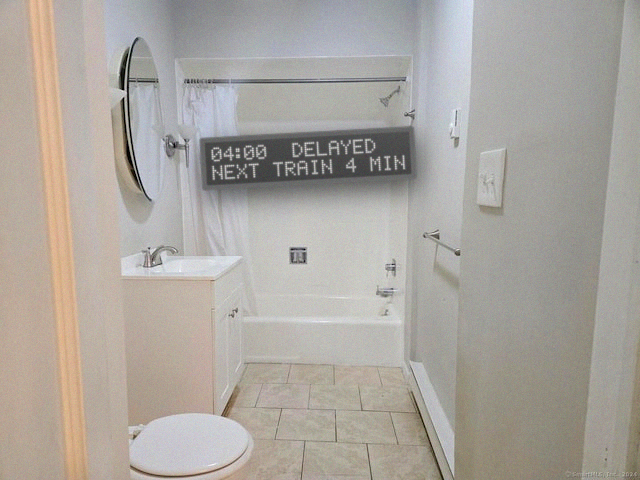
4:00
